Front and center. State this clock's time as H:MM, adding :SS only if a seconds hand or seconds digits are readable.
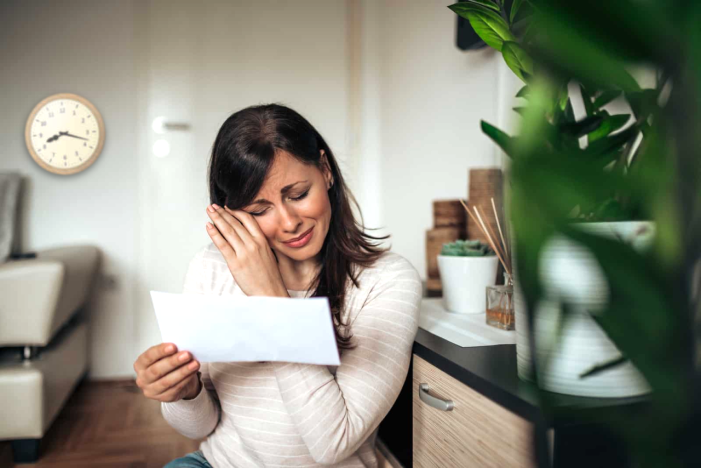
8:18
